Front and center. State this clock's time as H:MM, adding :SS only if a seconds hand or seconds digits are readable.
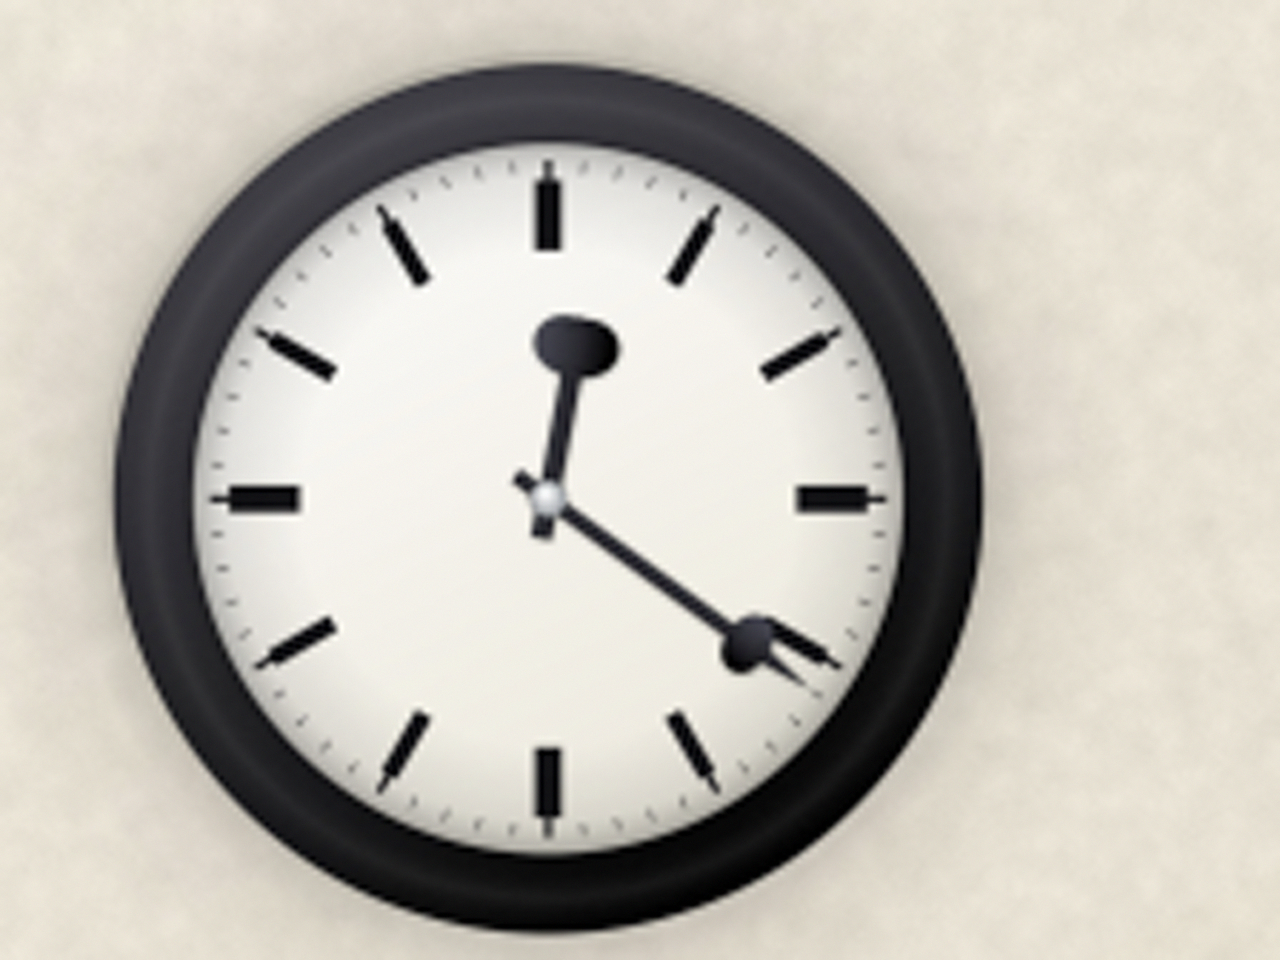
12:21
